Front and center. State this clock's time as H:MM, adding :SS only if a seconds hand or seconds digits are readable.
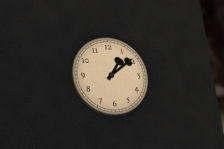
1:09
